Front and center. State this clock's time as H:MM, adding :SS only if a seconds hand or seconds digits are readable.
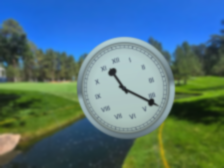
11:22
